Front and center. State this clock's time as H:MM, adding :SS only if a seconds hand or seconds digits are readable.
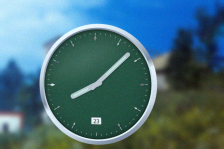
8:08
